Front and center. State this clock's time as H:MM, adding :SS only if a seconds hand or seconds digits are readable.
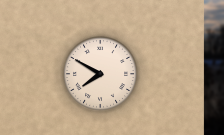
7:50
